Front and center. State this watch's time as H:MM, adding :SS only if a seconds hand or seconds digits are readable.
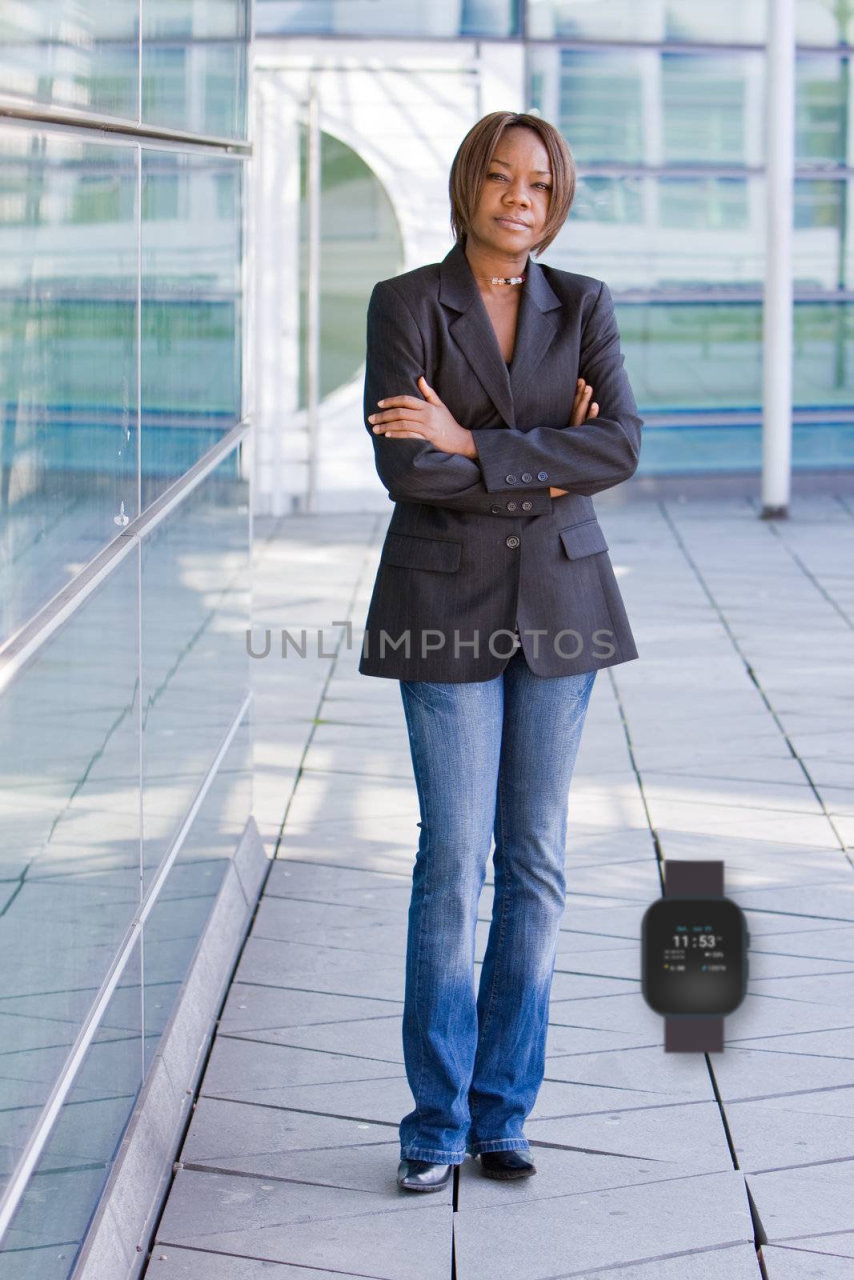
11:53
